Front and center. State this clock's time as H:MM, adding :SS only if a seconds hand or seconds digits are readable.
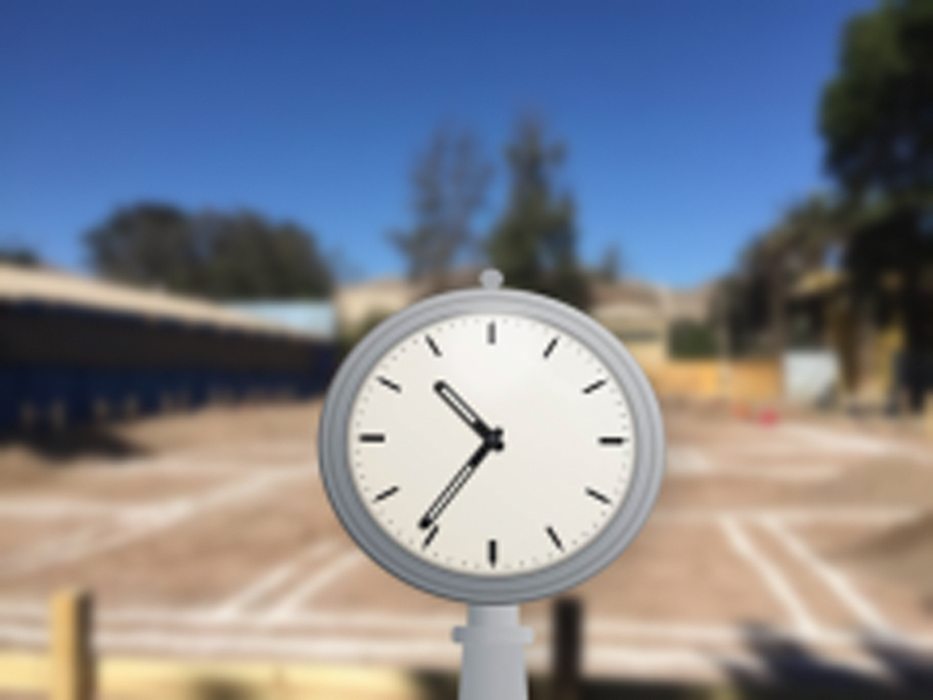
10:36
